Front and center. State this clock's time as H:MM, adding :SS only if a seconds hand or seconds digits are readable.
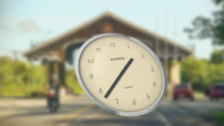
1:38
